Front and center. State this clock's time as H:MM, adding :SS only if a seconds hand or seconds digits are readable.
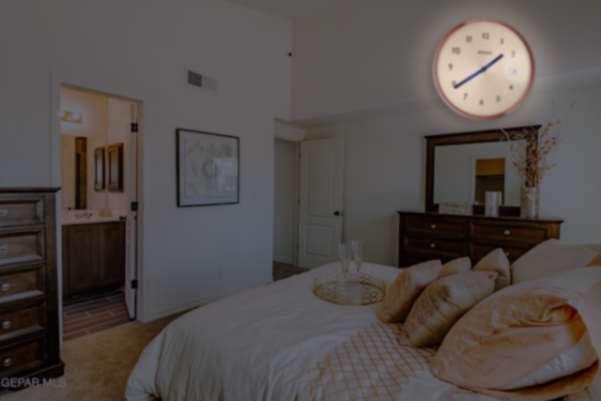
1:39
